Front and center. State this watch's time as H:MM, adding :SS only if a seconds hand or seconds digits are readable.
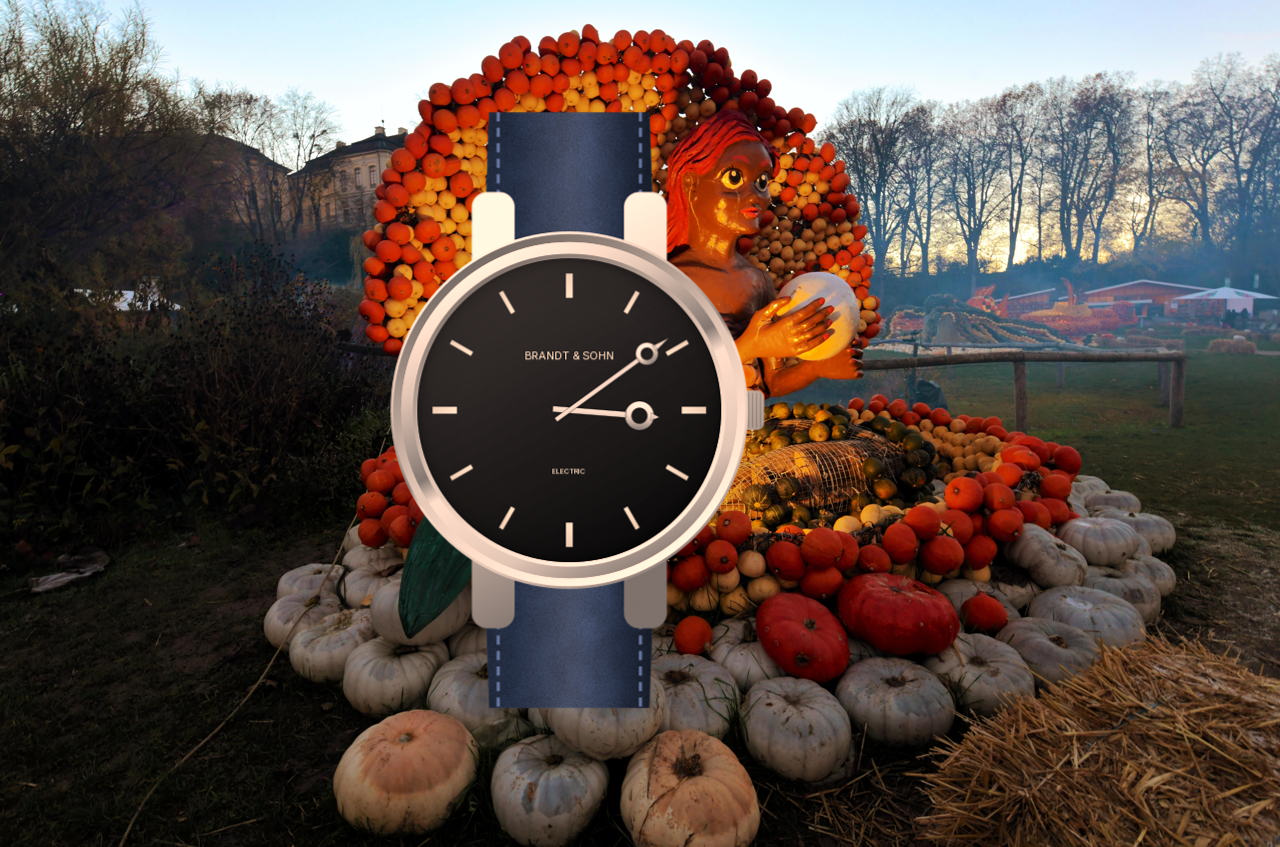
3:09
